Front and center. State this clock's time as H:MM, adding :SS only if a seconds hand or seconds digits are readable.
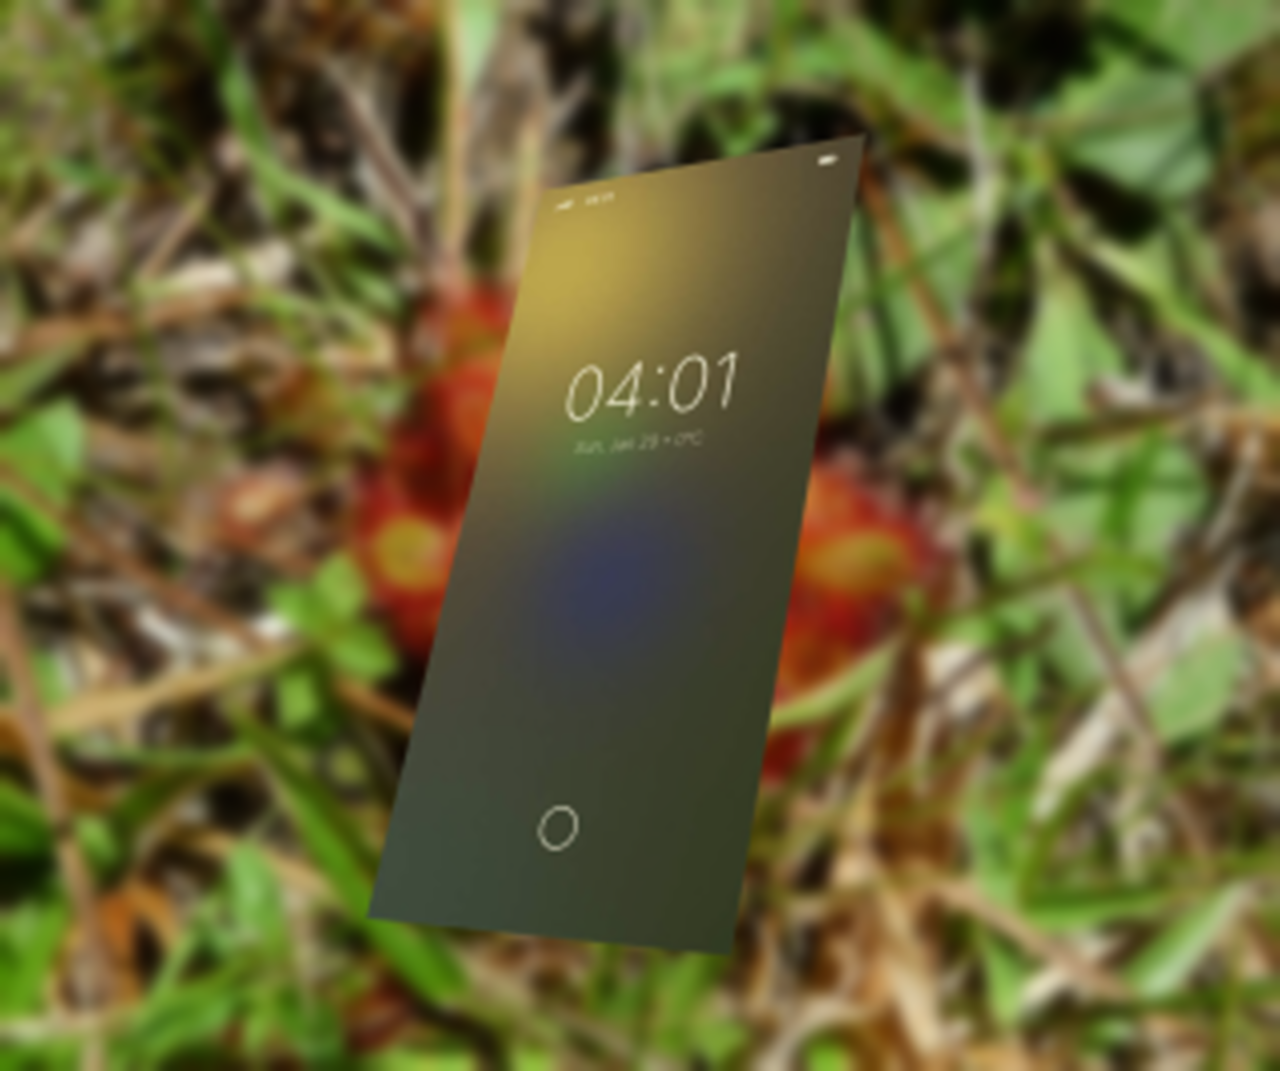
4:01
